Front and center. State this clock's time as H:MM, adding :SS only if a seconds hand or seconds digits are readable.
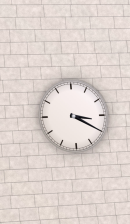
3:20
